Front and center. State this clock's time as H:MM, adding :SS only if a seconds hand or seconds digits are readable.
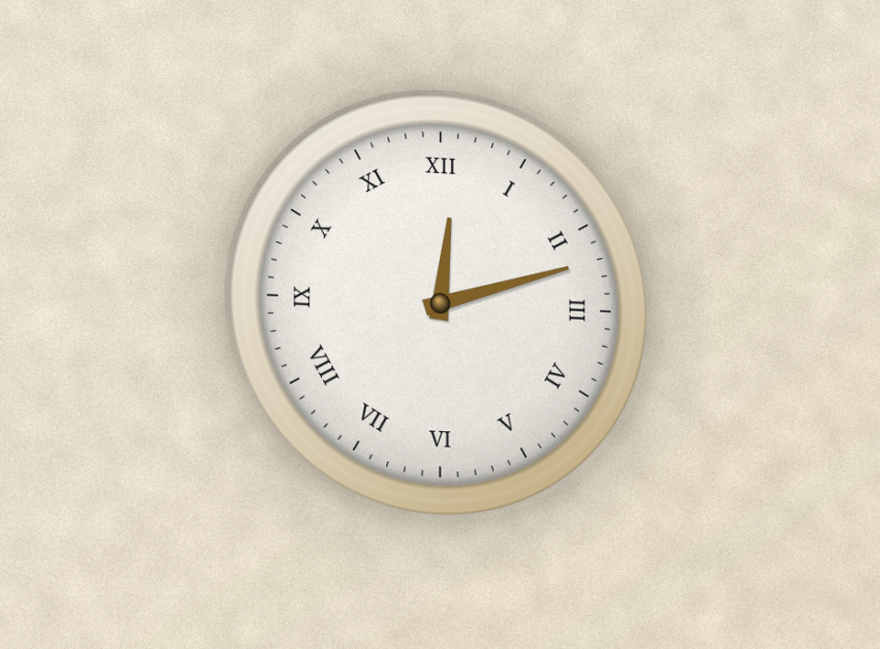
12:12
